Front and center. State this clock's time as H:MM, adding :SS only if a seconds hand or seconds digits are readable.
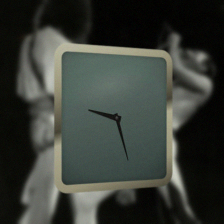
9:27
